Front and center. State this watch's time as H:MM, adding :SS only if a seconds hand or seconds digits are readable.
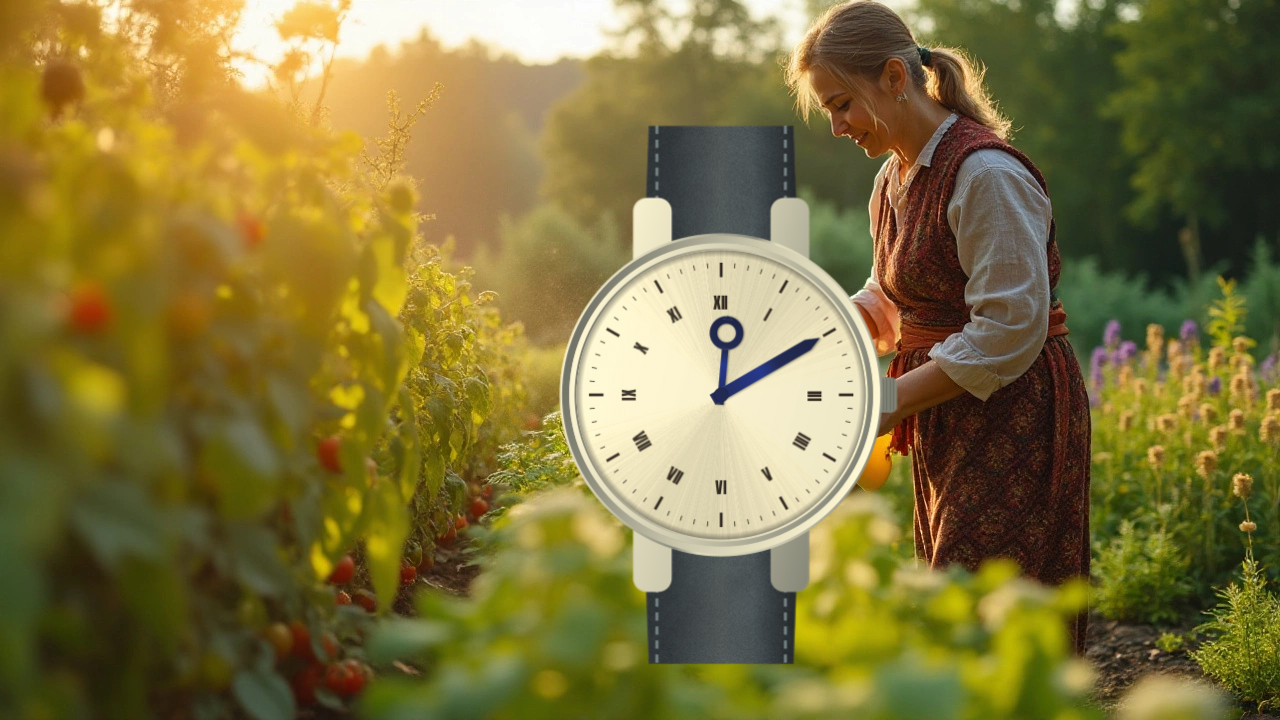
12:10
